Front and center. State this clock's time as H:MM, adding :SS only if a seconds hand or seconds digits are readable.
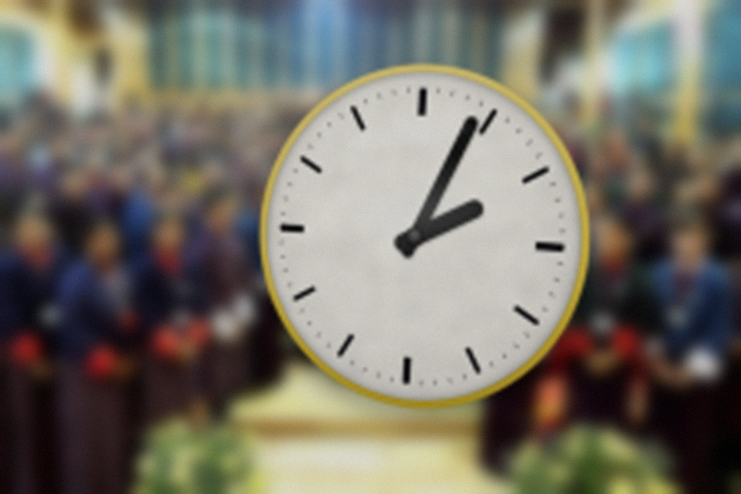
2:04
